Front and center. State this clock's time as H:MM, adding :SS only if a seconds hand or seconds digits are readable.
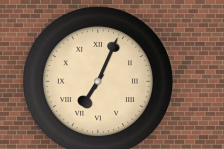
7:04
